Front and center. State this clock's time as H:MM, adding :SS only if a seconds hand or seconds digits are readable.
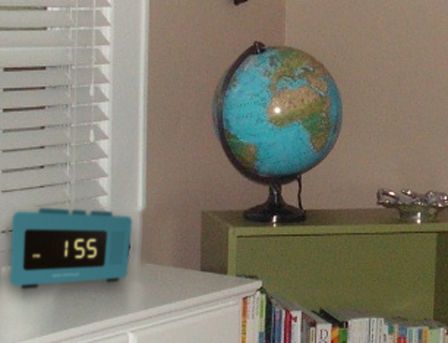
1:55
